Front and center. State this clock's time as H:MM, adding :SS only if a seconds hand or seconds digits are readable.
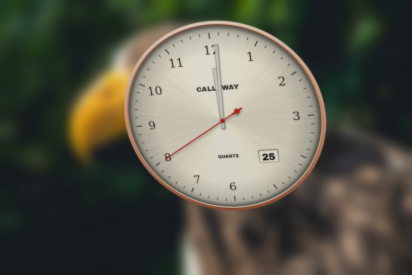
12:00:40
